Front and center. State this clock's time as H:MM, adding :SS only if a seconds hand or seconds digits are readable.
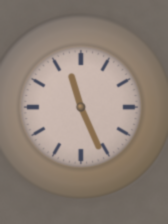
11:26
